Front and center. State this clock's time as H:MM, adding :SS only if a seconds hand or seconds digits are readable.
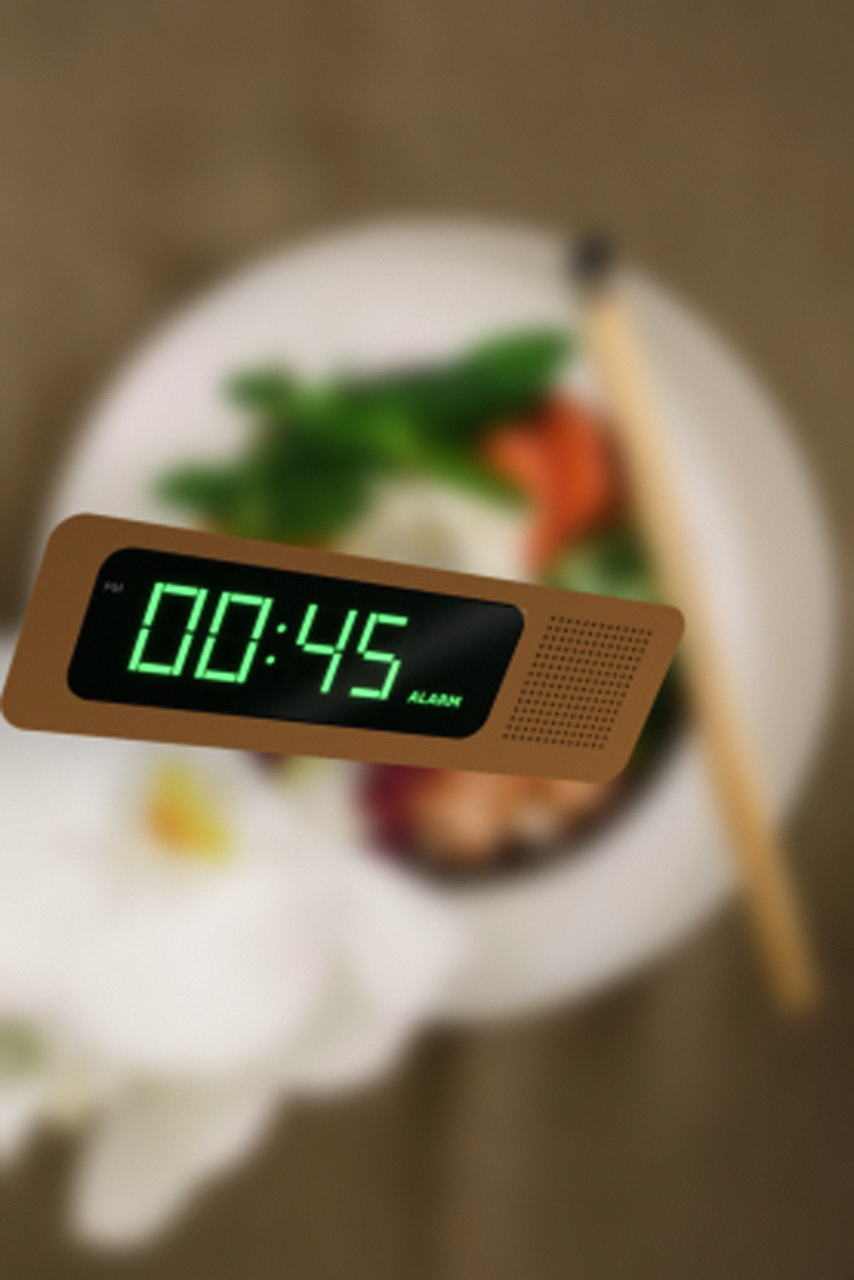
0:45
